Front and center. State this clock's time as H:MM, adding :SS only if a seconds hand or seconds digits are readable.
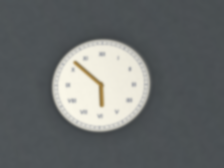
5:52
